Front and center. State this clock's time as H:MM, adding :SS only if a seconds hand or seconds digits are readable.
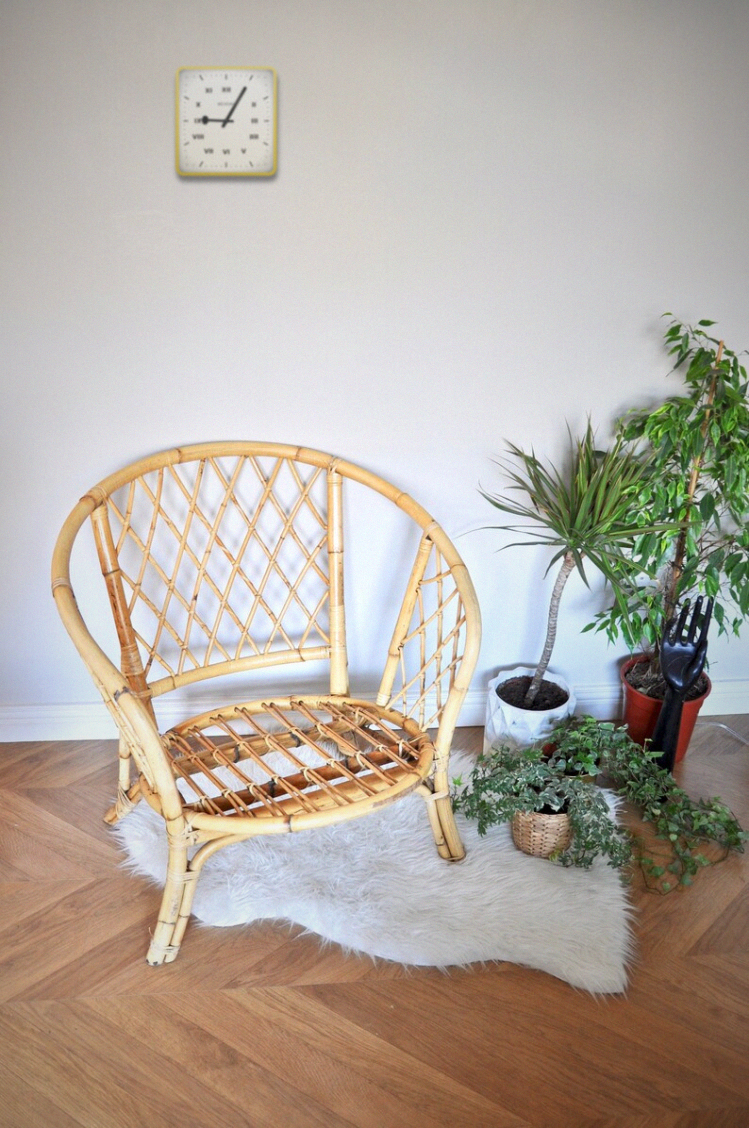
9:05
